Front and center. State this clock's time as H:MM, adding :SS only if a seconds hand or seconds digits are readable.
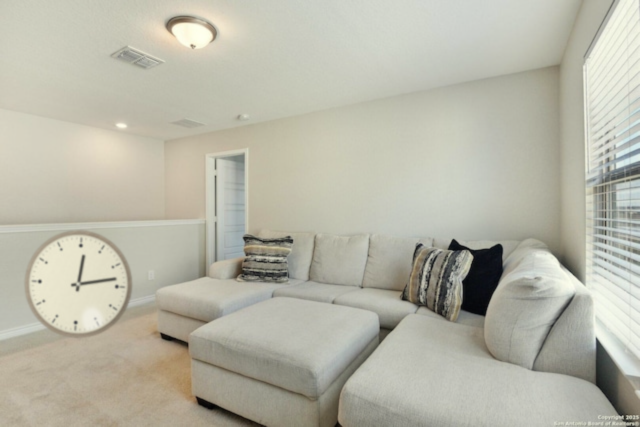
12:13
